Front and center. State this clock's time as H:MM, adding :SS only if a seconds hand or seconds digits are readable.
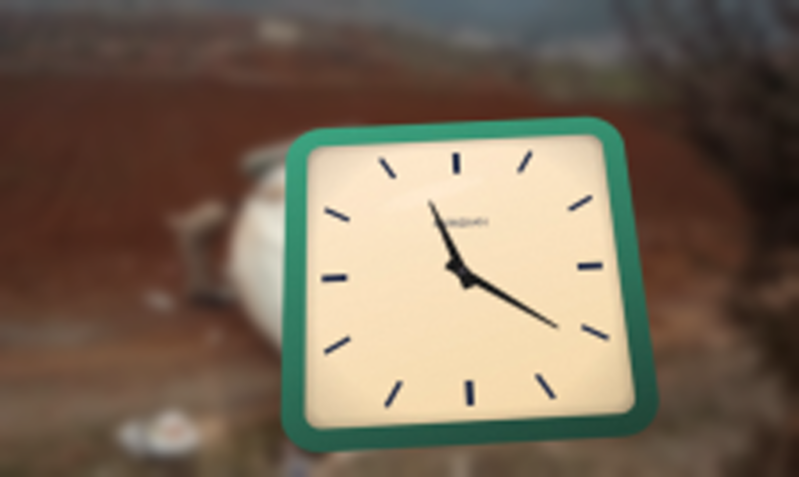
11:21
